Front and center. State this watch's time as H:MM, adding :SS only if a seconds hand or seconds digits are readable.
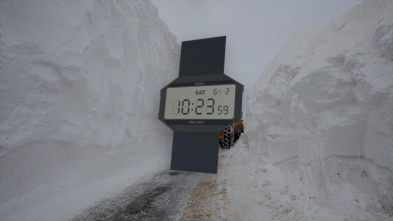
10:23:59
